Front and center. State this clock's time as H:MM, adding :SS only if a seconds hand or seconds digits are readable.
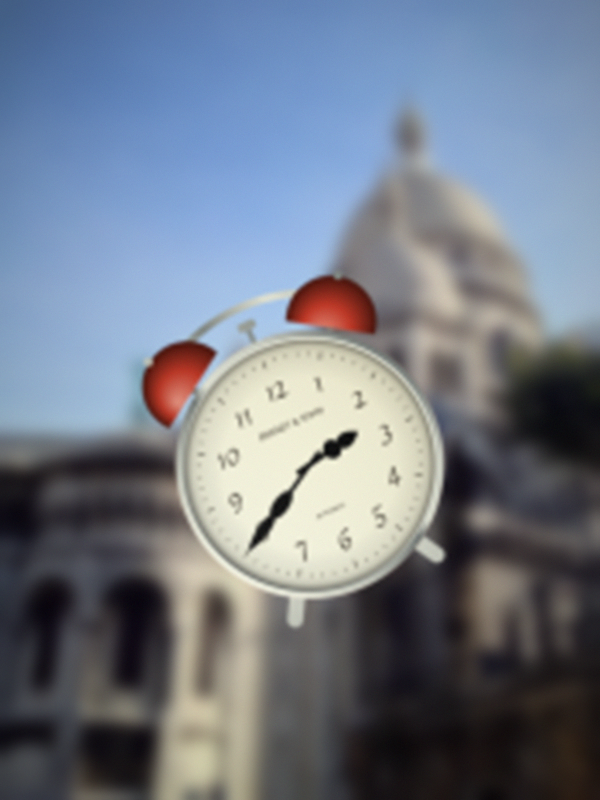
2:40
